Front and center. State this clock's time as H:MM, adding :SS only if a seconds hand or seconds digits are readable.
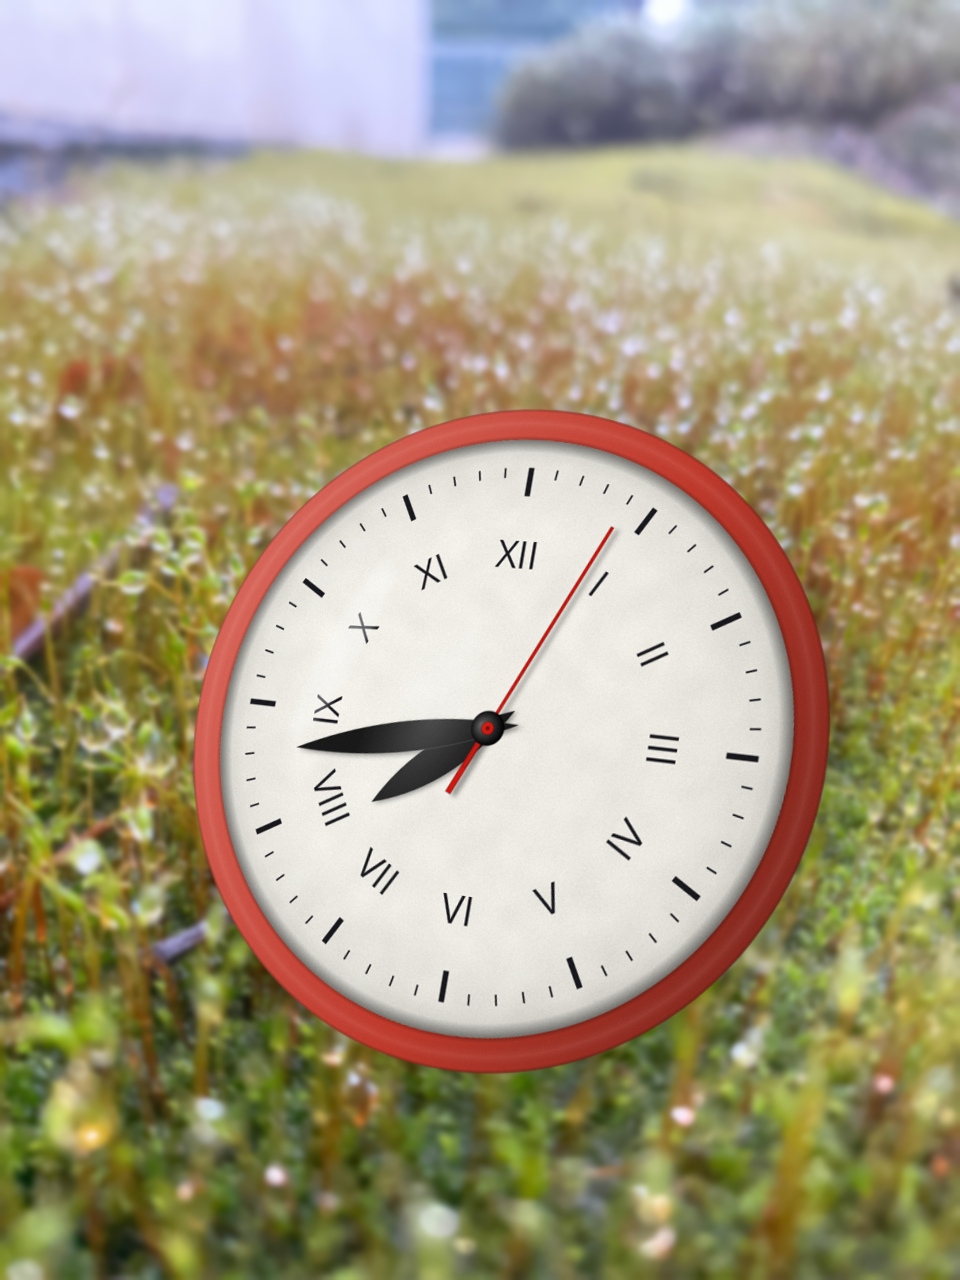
7:43:04
